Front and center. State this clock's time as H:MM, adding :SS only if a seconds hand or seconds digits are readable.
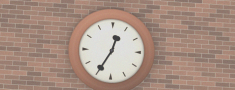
12:35
